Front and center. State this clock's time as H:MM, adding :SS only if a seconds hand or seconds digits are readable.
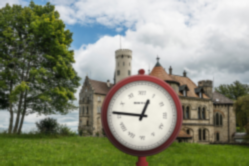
12:46
